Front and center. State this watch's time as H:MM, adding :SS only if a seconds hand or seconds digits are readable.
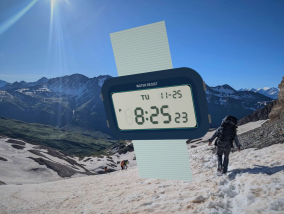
8:25:23
